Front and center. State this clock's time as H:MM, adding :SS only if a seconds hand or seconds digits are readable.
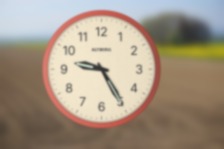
9:25
